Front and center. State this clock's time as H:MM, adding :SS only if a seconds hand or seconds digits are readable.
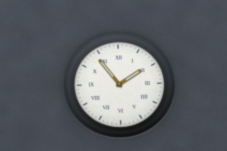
1:54
